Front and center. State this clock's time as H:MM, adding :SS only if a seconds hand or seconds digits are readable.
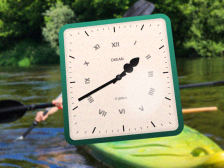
1:41
